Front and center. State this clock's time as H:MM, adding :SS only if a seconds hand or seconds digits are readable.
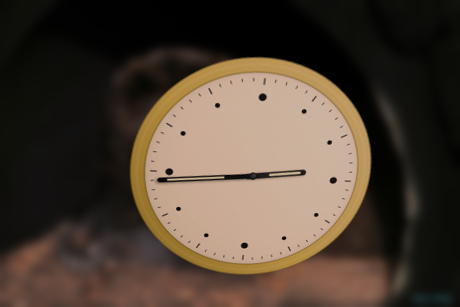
2:44
